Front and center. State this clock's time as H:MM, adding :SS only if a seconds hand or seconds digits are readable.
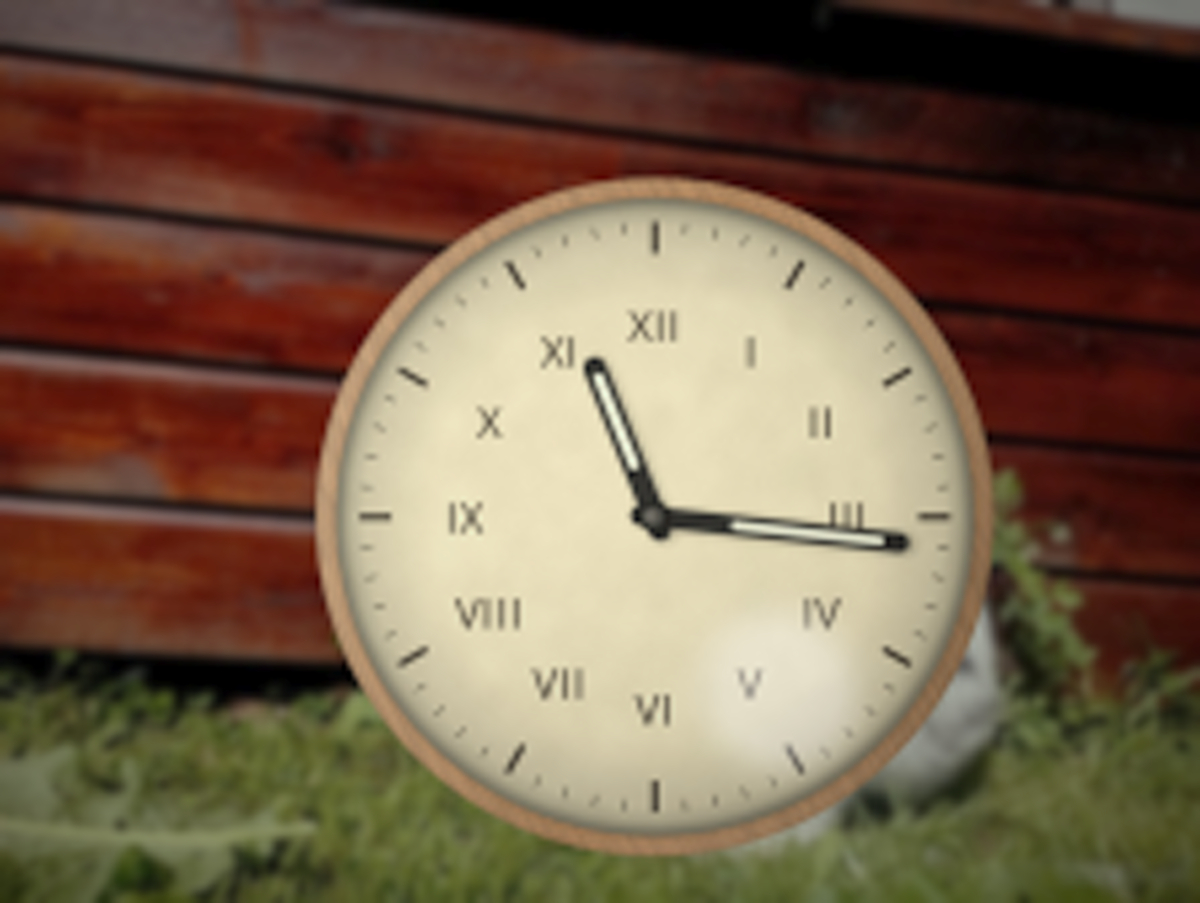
11:16
